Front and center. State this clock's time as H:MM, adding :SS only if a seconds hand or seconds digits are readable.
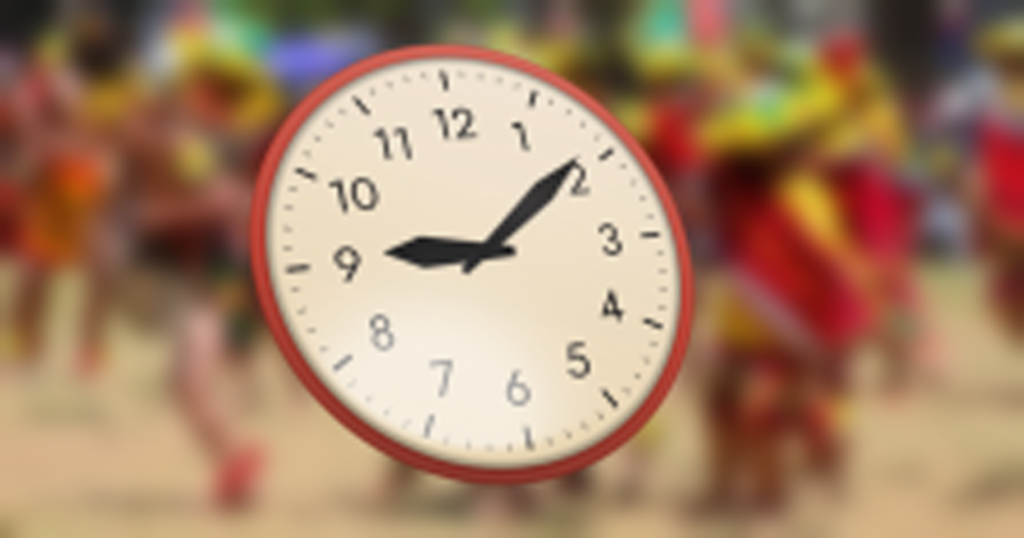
9:09
